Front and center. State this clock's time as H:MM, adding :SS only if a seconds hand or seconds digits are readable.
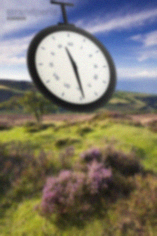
11:29
